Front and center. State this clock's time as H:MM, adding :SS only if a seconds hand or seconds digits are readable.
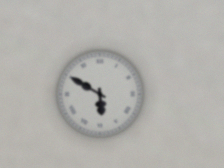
5:50
